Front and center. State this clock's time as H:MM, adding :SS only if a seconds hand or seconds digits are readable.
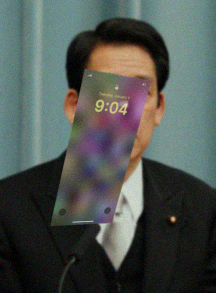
9:04
